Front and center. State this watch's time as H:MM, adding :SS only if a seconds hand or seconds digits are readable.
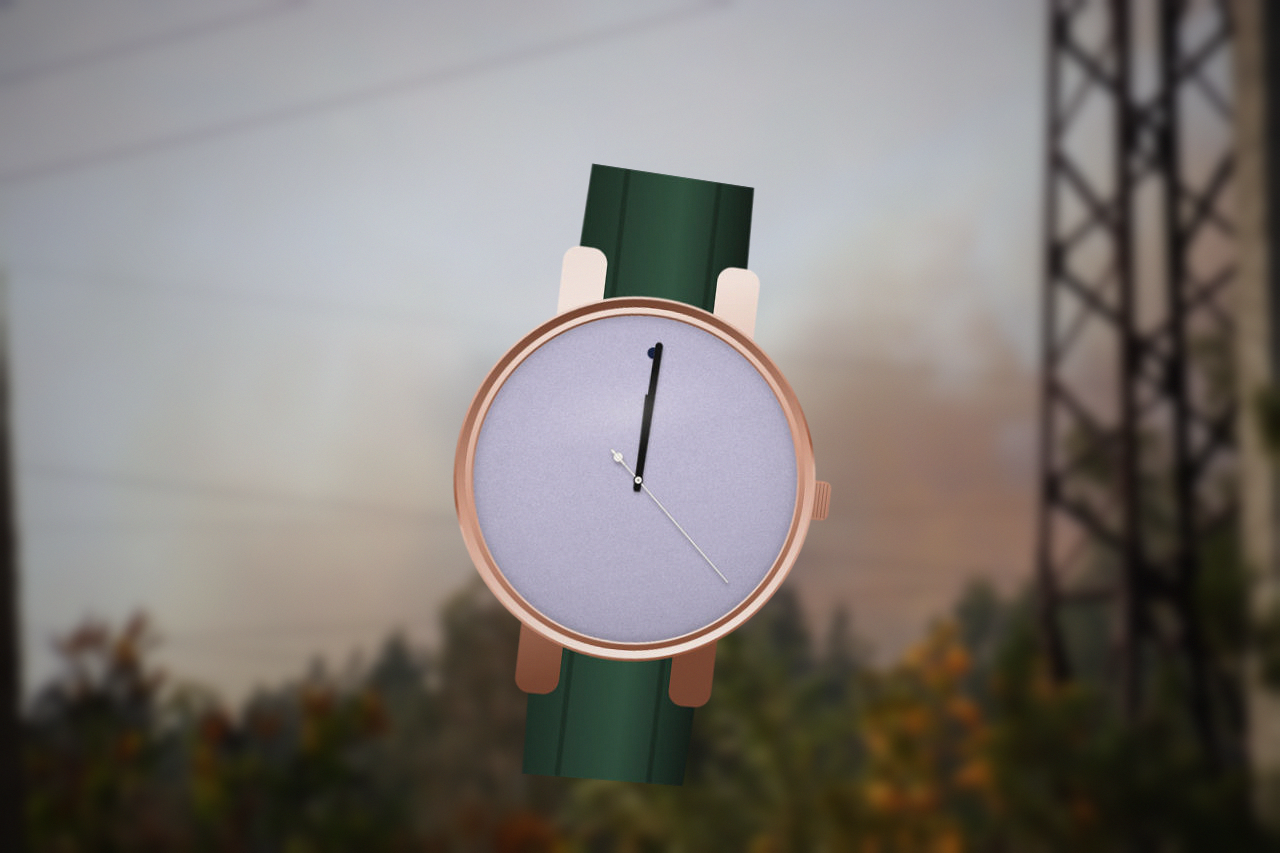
12:00:22
